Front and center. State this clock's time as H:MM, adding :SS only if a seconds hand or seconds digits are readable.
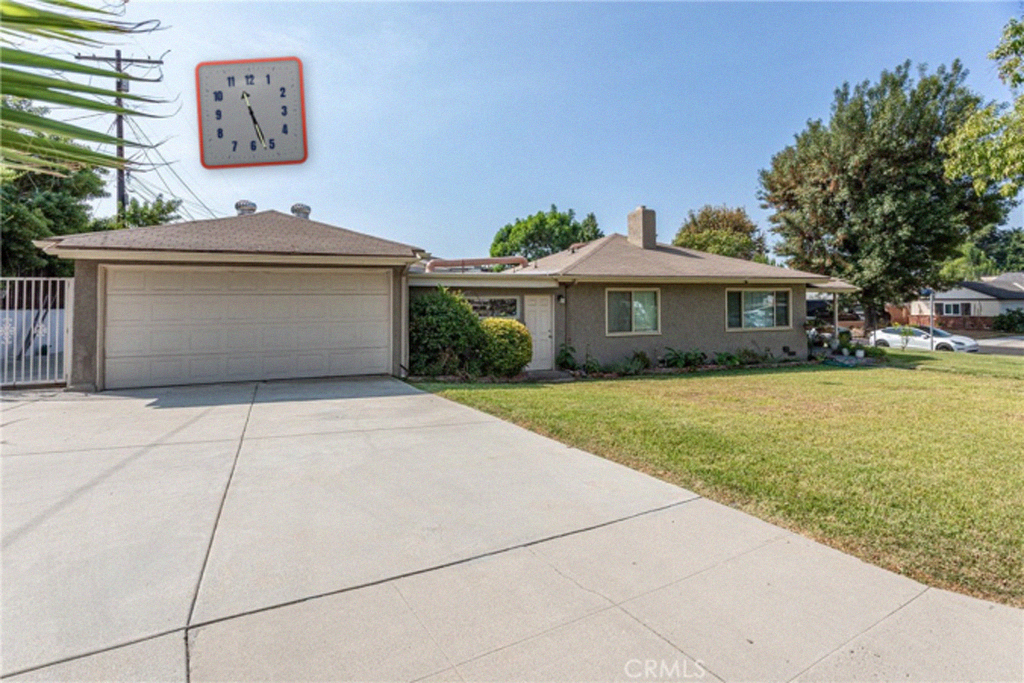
11:27
